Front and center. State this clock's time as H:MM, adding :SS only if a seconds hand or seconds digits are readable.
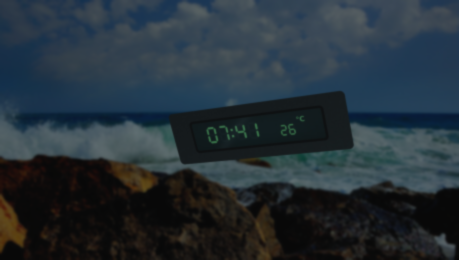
7:41
